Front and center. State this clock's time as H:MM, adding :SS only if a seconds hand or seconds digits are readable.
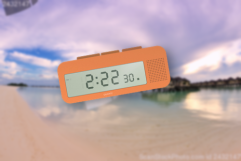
2:22:30
